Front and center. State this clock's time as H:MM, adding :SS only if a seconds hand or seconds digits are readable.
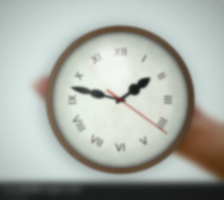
1:47:21
